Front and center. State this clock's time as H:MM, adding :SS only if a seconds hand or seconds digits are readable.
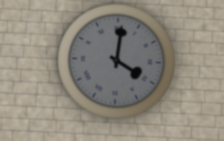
4:01
